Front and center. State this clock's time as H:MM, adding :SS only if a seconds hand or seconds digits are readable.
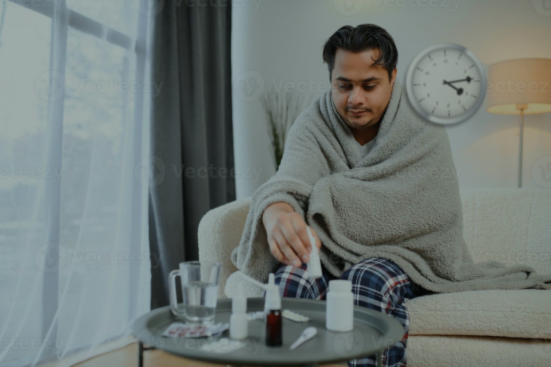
4:14
